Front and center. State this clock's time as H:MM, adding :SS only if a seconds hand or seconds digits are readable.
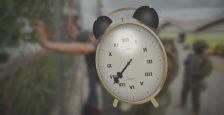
7:38
